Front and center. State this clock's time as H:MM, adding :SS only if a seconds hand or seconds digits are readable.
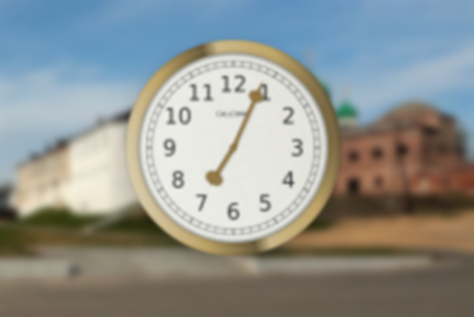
7:04
